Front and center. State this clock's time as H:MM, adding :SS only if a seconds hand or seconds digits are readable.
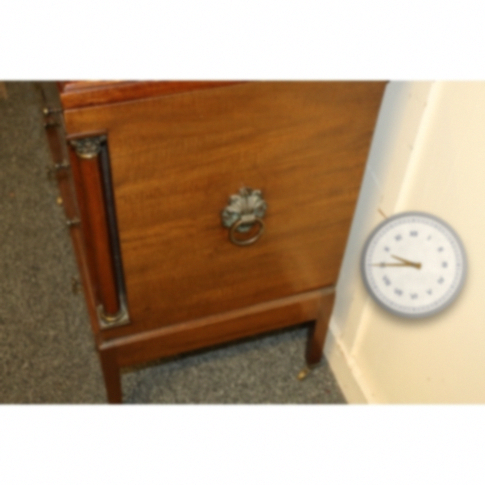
9:45
